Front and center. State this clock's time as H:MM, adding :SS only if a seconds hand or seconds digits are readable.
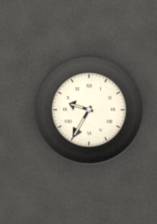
9:35
